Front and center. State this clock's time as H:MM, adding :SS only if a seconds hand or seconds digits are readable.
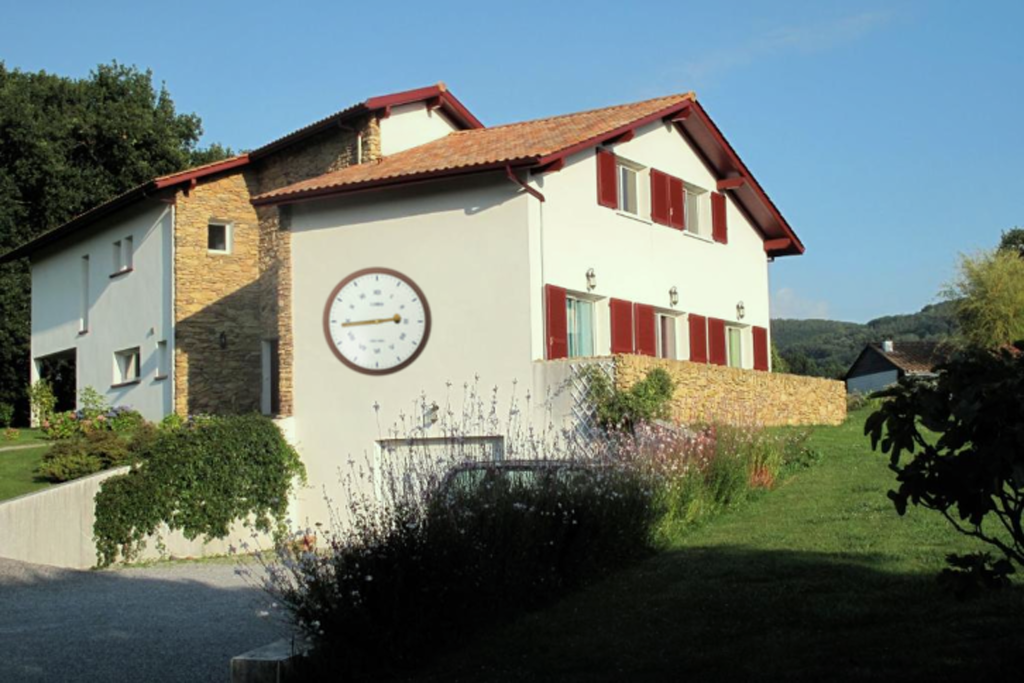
2:44
